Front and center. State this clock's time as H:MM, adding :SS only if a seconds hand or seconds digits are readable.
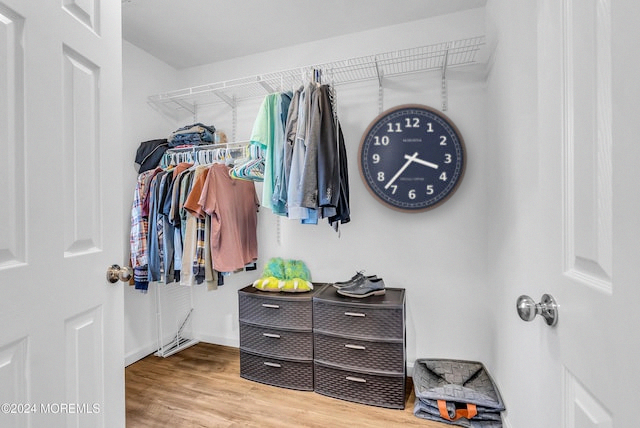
3:37
